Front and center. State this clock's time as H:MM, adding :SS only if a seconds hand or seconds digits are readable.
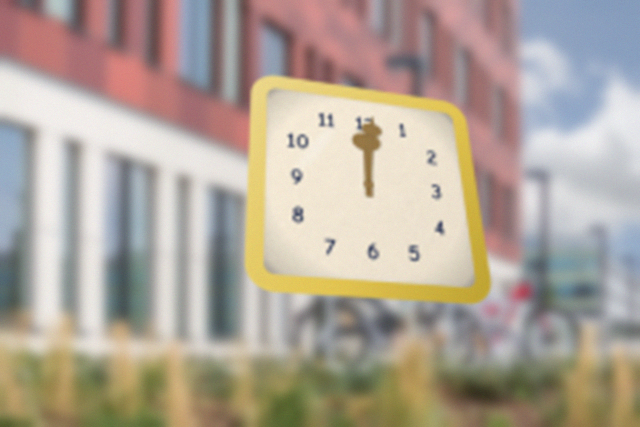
12:01
